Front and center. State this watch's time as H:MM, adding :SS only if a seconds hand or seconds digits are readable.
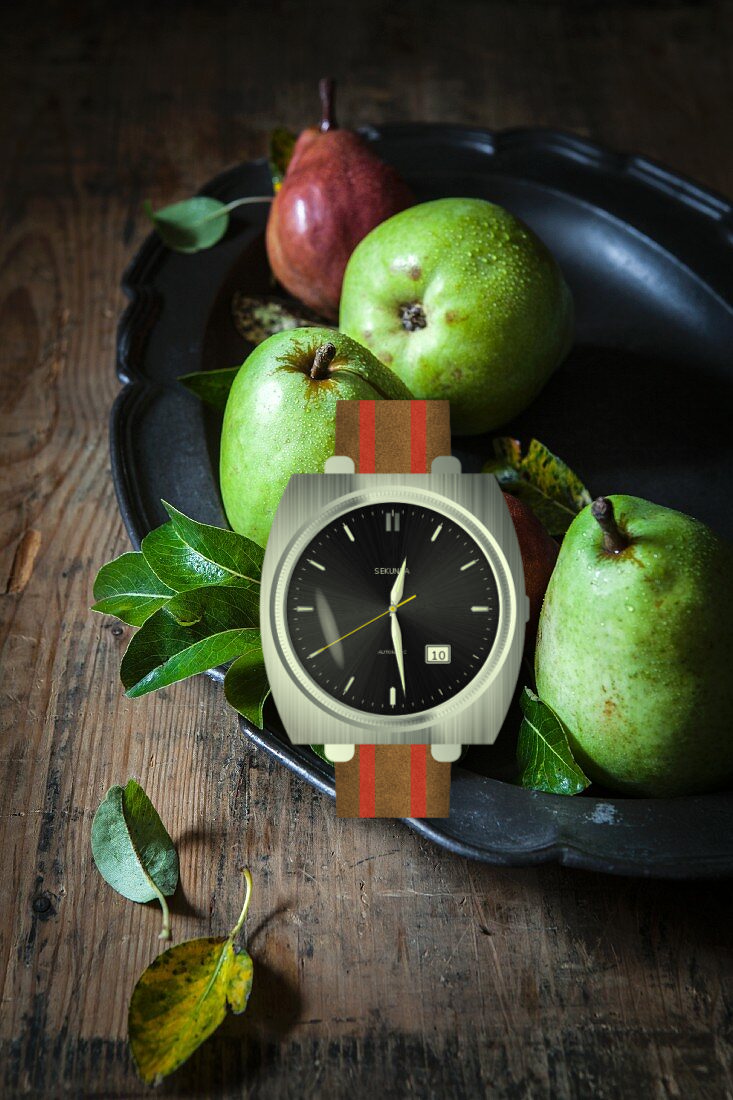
12:28:40
